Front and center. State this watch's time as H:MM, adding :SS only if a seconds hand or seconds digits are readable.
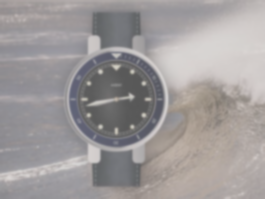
2:43
